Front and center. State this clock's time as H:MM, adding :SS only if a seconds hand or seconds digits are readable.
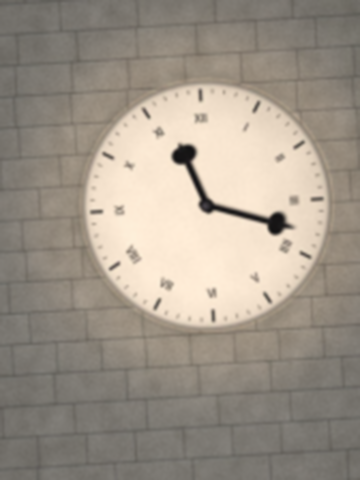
11:18
